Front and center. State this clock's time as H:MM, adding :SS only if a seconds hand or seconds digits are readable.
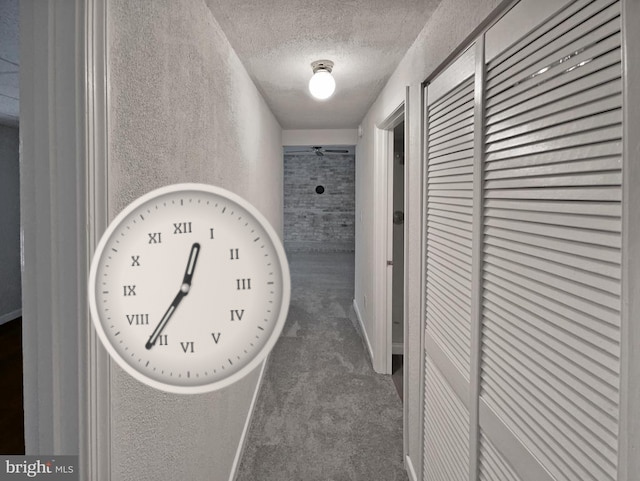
12:36
